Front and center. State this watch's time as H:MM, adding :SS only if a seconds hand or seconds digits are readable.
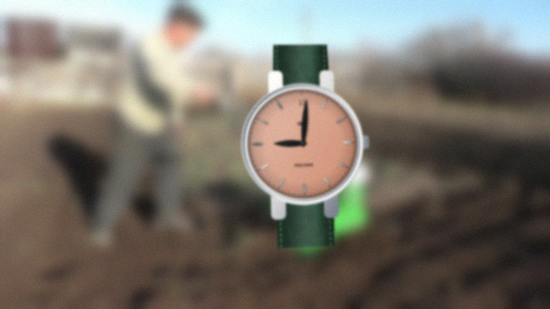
9:01
